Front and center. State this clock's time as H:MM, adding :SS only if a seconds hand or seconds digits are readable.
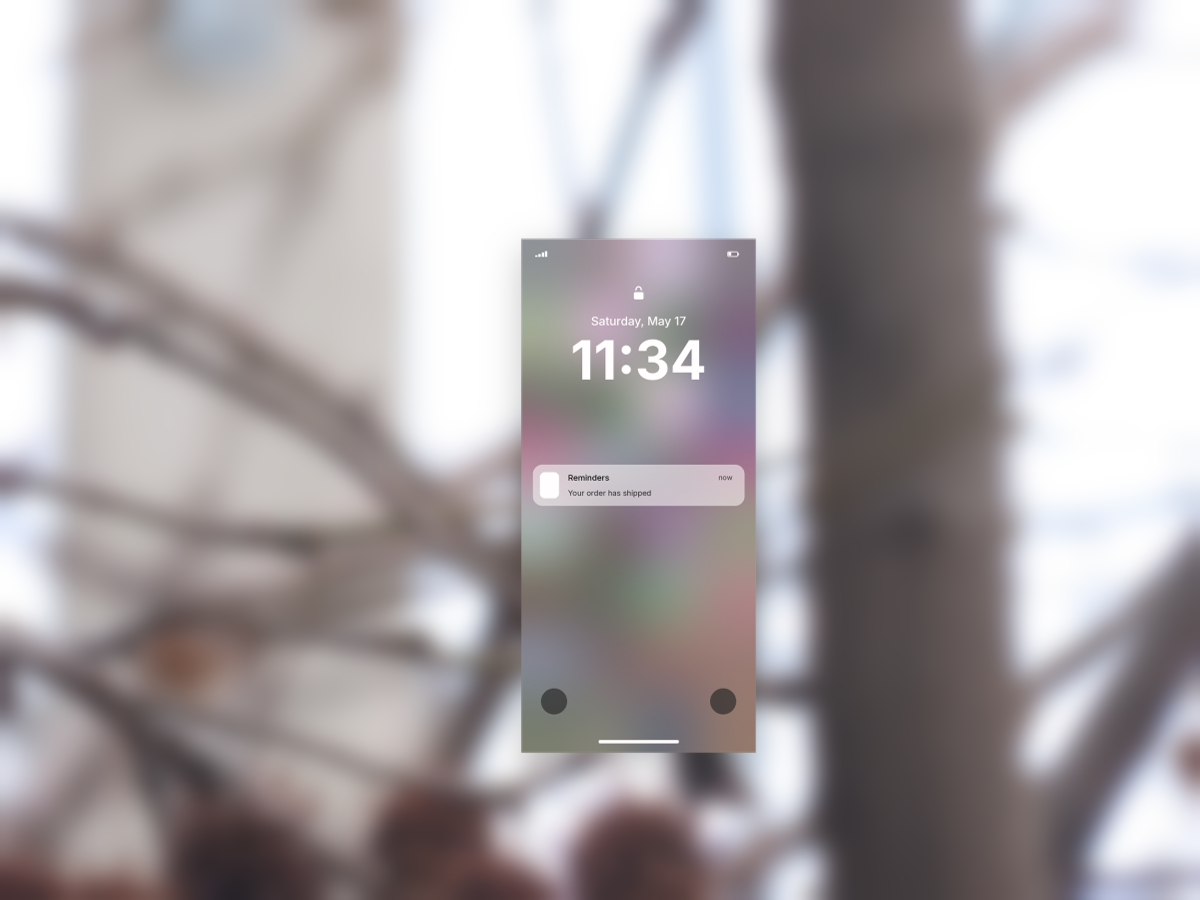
11:34
